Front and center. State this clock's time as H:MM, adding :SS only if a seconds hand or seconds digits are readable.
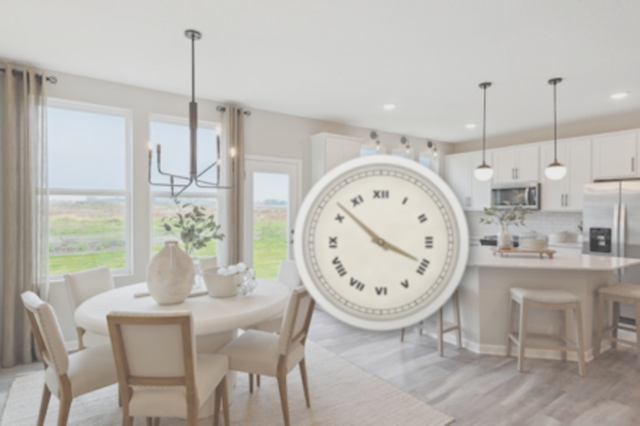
3:52
